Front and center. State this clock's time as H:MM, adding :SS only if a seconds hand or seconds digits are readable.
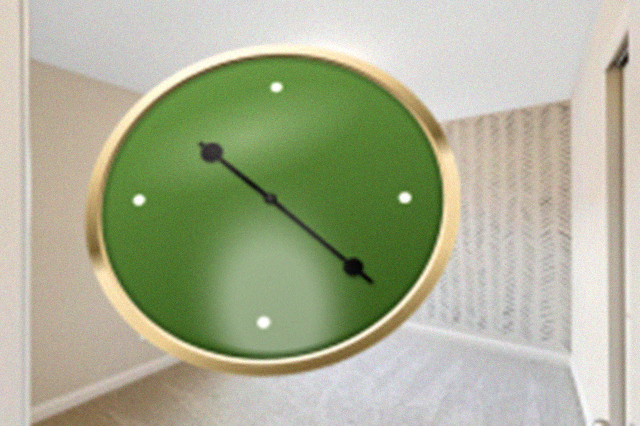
10:22
